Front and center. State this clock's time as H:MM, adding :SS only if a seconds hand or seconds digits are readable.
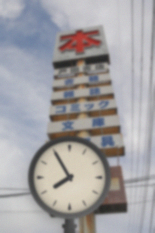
7:55
